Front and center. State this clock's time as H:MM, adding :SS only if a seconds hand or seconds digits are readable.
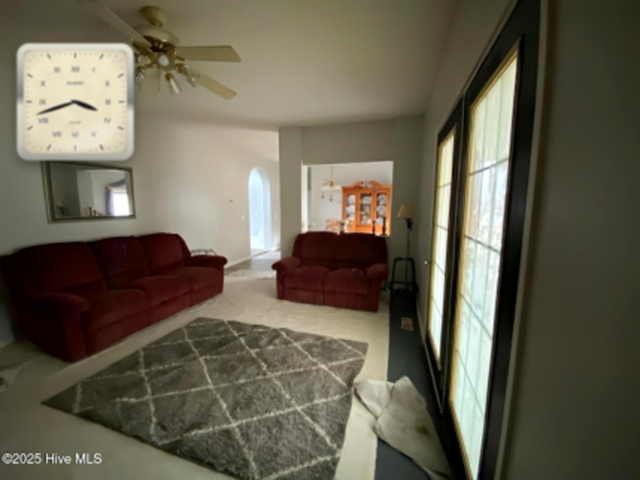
3:42
